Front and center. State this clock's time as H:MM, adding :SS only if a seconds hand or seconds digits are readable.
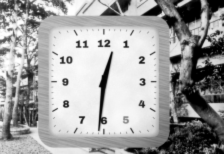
12:31
